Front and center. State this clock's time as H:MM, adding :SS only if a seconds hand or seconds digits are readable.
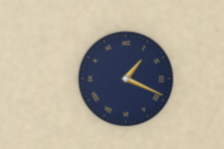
1:19
